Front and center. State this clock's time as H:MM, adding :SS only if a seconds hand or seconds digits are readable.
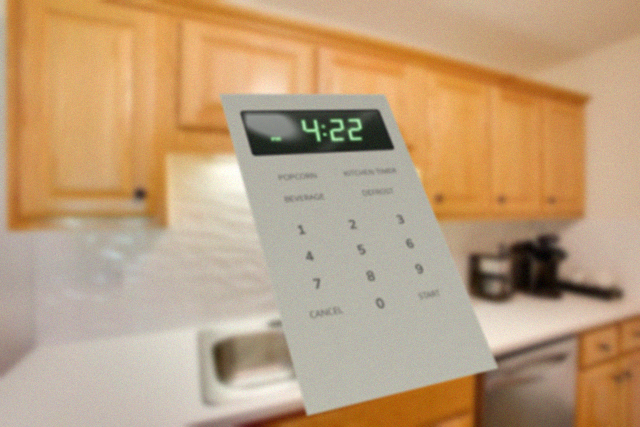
4:22
